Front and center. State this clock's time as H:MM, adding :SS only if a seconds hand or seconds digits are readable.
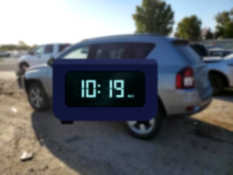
10:19
